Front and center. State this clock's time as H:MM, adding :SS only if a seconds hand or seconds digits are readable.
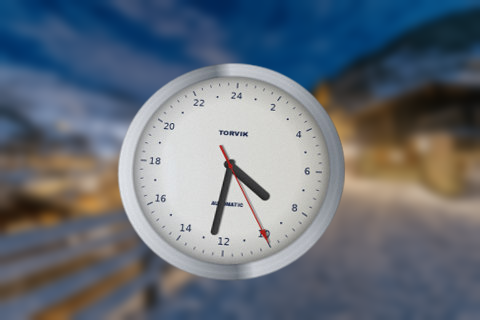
8:31:25
